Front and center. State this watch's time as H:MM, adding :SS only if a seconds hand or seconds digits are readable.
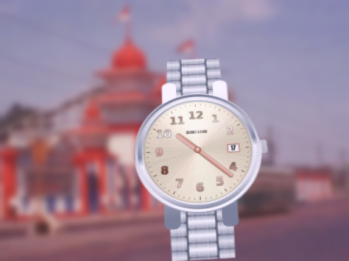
10:22
